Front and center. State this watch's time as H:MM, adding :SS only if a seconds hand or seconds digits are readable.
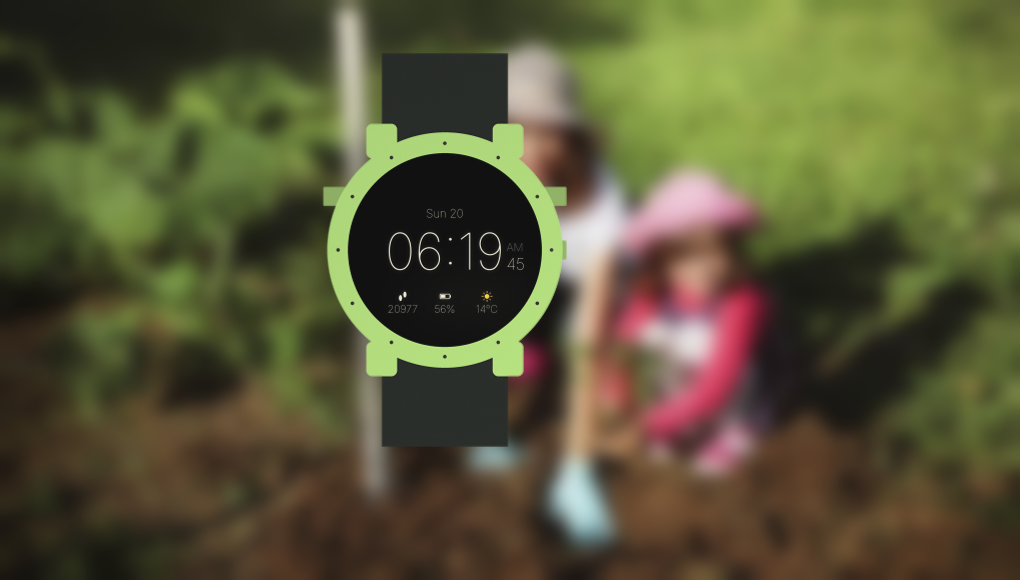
6:19:45
